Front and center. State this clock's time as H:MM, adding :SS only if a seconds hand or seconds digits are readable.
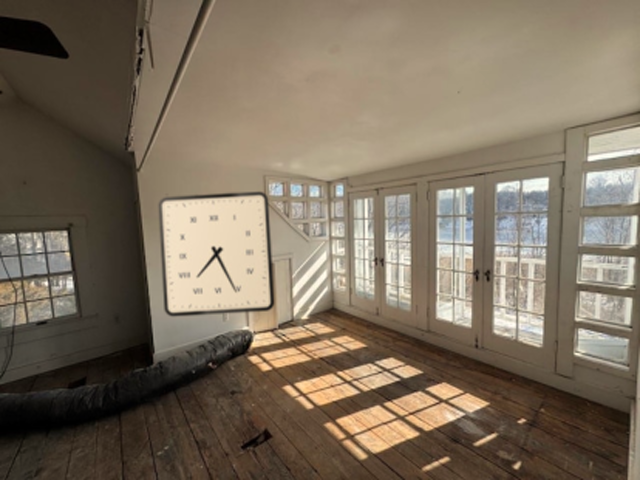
7:26
